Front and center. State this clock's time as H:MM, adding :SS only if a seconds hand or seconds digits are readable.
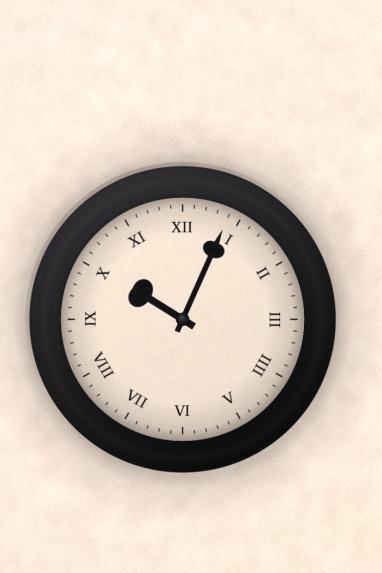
10:04
